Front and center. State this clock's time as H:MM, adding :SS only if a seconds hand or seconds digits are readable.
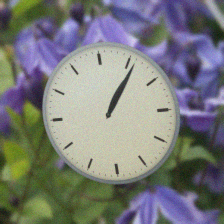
1:06
